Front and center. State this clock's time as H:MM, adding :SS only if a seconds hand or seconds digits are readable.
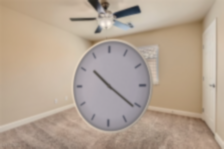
10:21
